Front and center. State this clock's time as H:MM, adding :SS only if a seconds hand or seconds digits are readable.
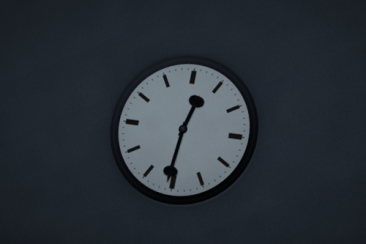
12:31
